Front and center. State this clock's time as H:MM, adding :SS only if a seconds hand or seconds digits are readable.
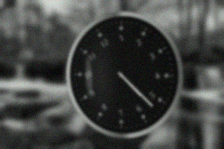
5:27
